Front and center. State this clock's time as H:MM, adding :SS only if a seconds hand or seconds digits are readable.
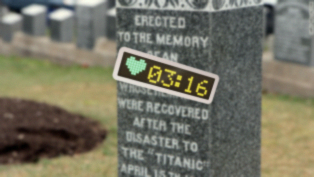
3:16
